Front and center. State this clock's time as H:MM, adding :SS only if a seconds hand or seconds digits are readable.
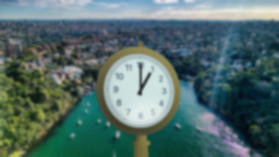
1:00
